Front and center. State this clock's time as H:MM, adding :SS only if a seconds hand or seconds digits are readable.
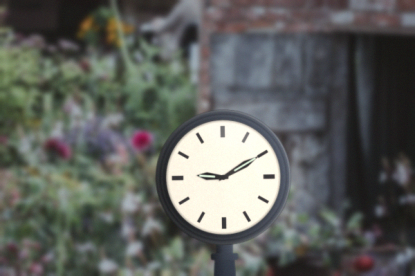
9:10
